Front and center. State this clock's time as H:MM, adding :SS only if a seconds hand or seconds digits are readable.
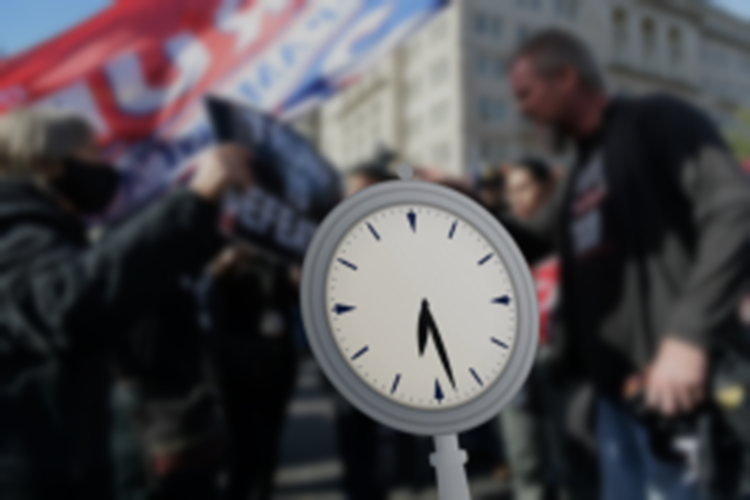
6:28
